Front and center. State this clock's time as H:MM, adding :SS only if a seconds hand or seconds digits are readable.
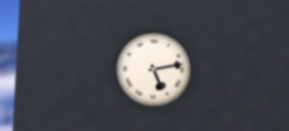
5:13
